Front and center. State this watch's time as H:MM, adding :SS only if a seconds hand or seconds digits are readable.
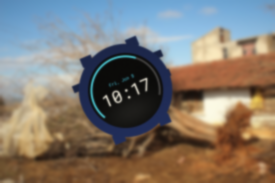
10:17
